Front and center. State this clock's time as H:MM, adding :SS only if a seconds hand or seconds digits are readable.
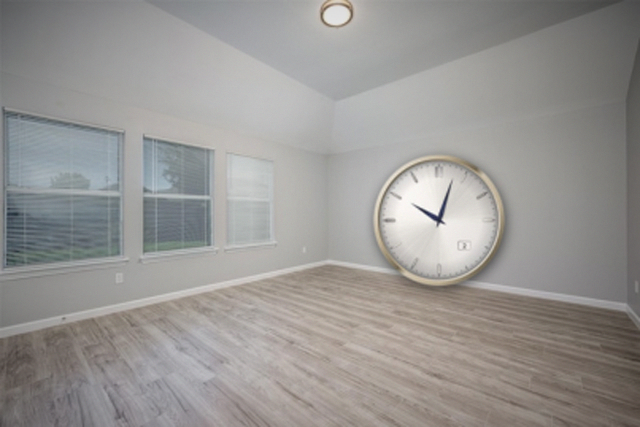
10:03
